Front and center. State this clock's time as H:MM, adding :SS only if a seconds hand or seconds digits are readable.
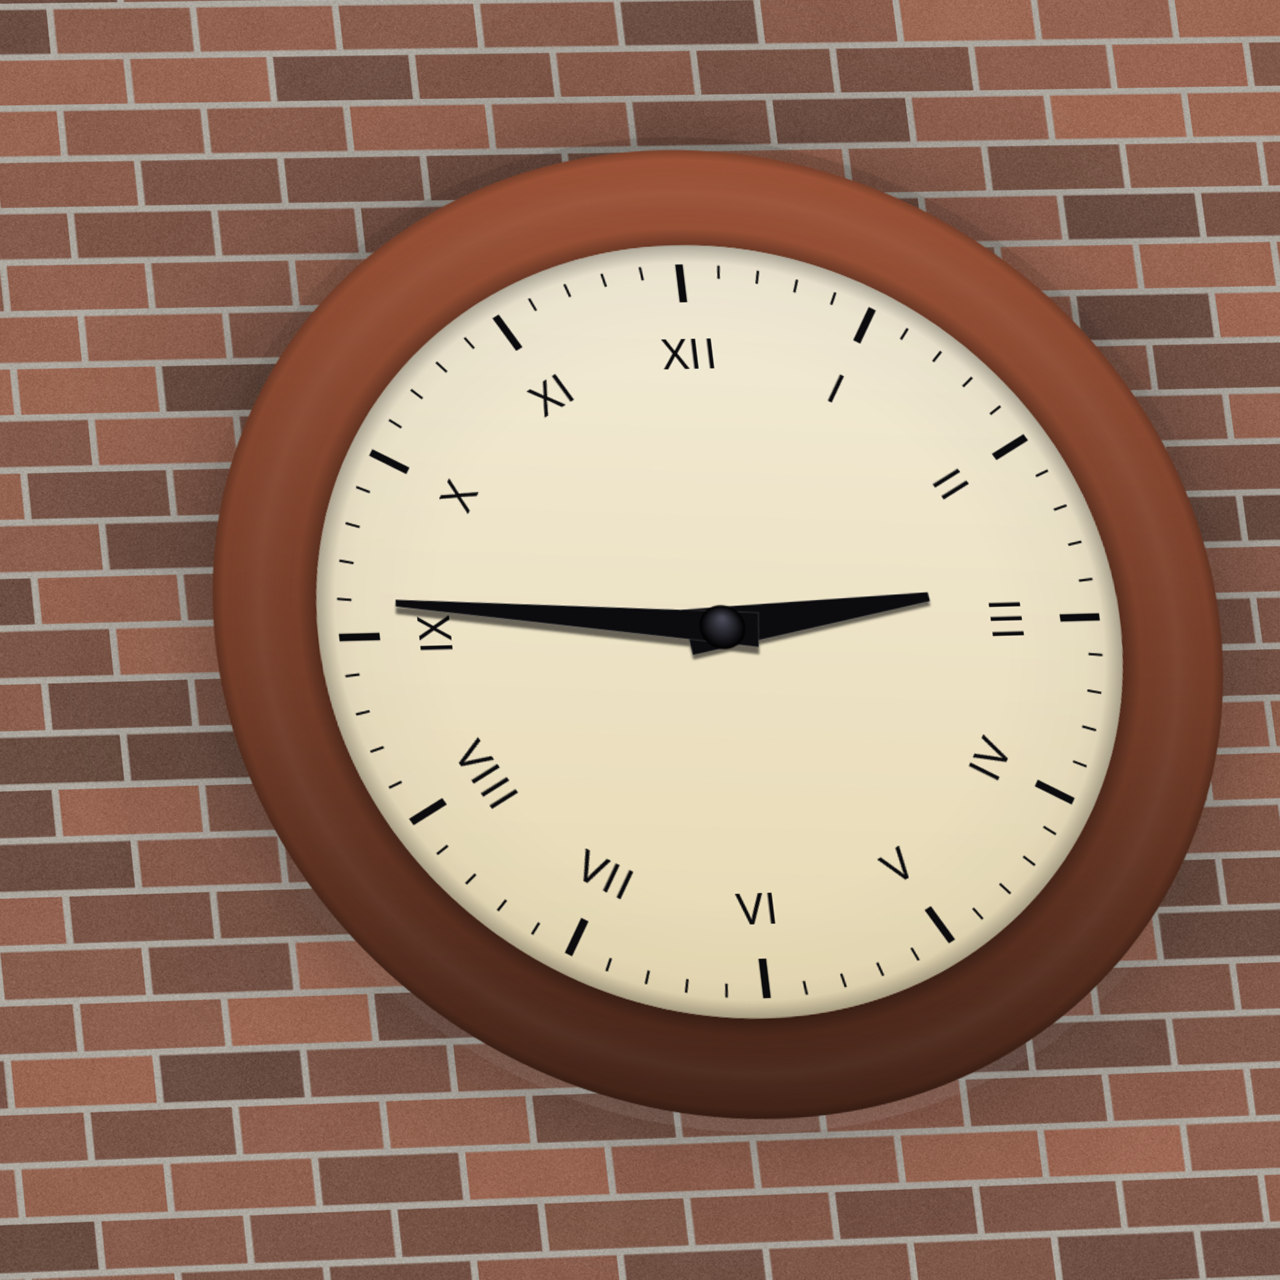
2:46
